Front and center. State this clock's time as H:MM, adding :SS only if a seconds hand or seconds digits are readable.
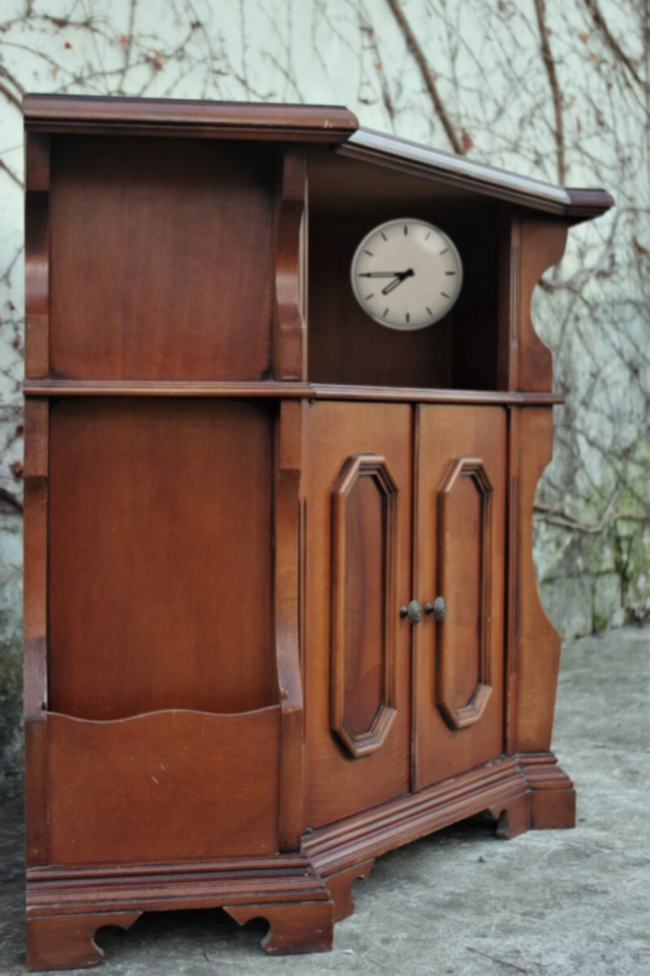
7:45
